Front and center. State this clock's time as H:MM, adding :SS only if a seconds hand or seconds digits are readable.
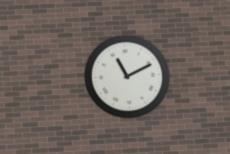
11:11
